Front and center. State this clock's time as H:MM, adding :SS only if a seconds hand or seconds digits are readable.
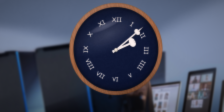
2:08
